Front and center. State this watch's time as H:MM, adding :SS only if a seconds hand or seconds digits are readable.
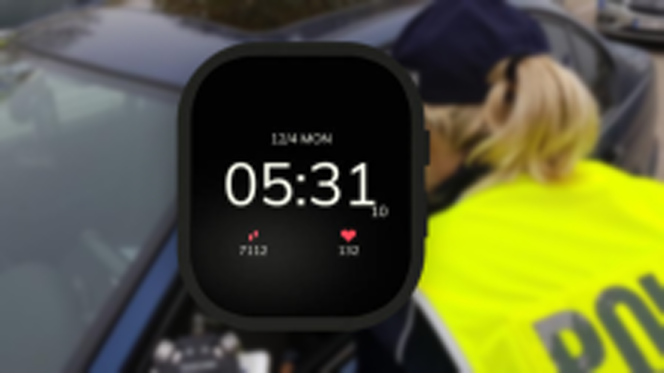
5:31
